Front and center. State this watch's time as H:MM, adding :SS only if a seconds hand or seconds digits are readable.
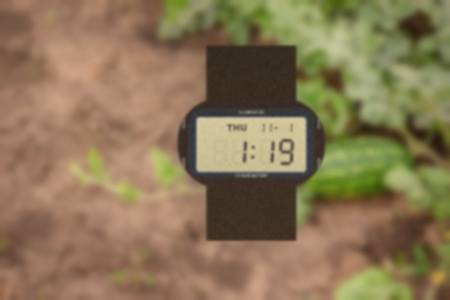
1:19
